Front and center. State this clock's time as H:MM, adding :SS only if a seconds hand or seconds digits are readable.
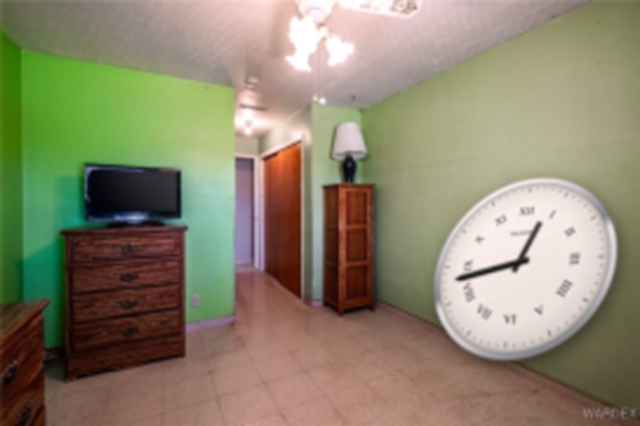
12:43
